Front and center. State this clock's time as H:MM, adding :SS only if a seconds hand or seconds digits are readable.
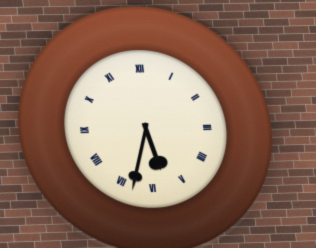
5:33
